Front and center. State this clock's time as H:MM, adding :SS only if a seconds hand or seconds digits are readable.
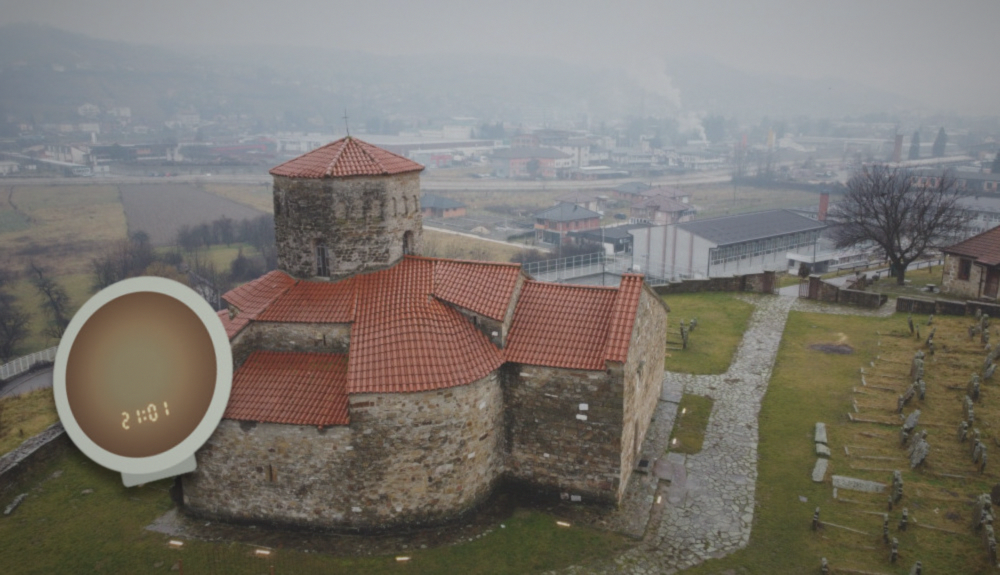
21:01
